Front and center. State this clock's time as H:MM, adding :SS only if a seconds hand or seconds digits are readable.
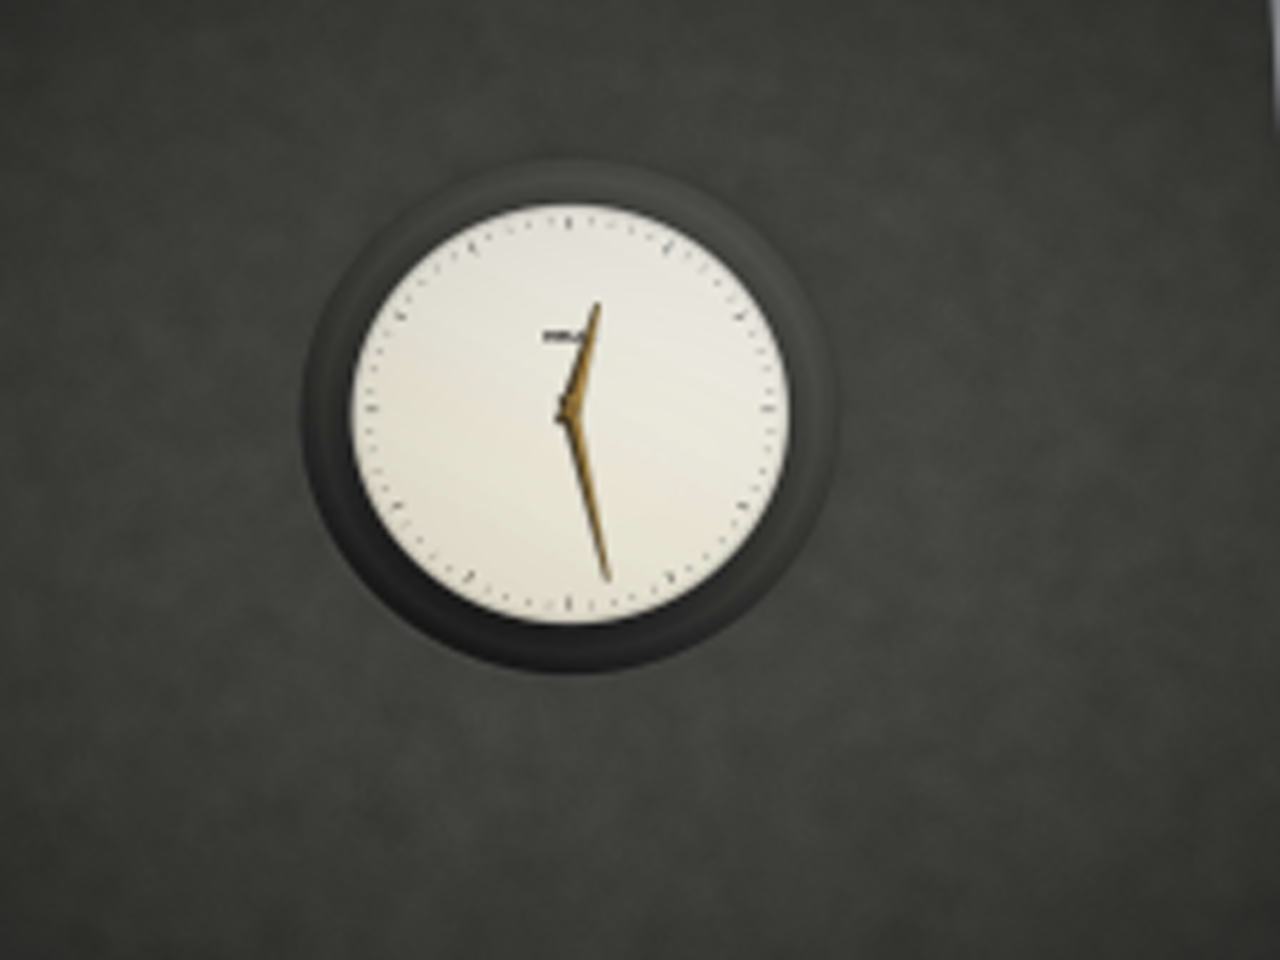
12:28
